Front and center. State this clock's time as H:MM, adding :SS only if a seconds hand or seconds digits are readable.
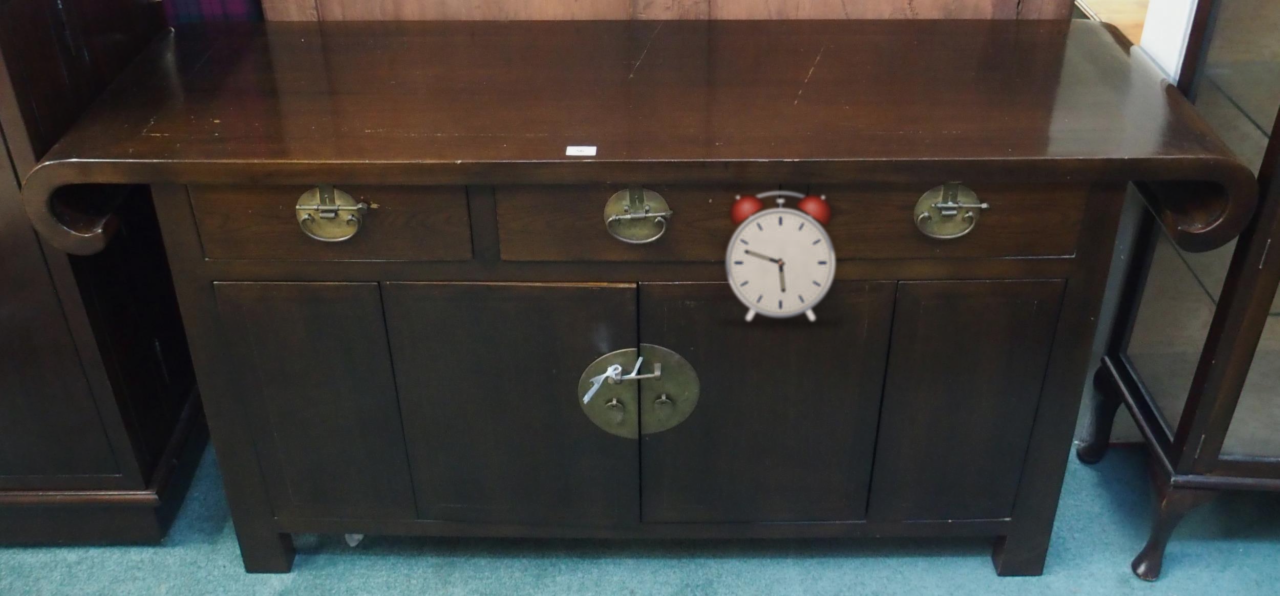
5:48
